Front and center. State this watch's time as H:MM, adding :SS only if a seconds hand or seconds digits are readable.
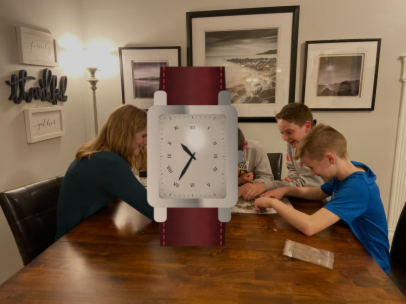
10:35
